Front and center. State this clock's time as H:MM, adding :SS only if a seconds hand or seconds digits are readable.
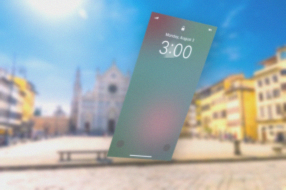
3:00
